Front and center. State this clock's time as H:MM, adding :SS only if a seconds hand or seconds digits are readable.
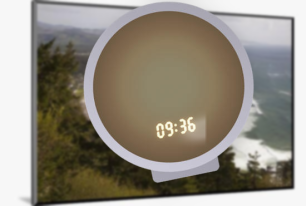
9:36
